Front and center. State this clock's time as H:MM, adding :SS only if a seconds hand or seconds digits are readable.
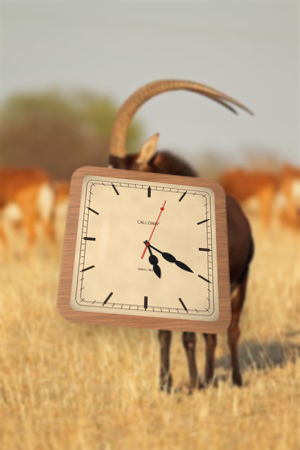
5:20:03
